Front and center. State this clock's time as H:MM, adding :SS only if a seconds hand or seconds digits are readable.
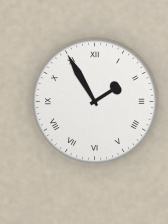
1:55
